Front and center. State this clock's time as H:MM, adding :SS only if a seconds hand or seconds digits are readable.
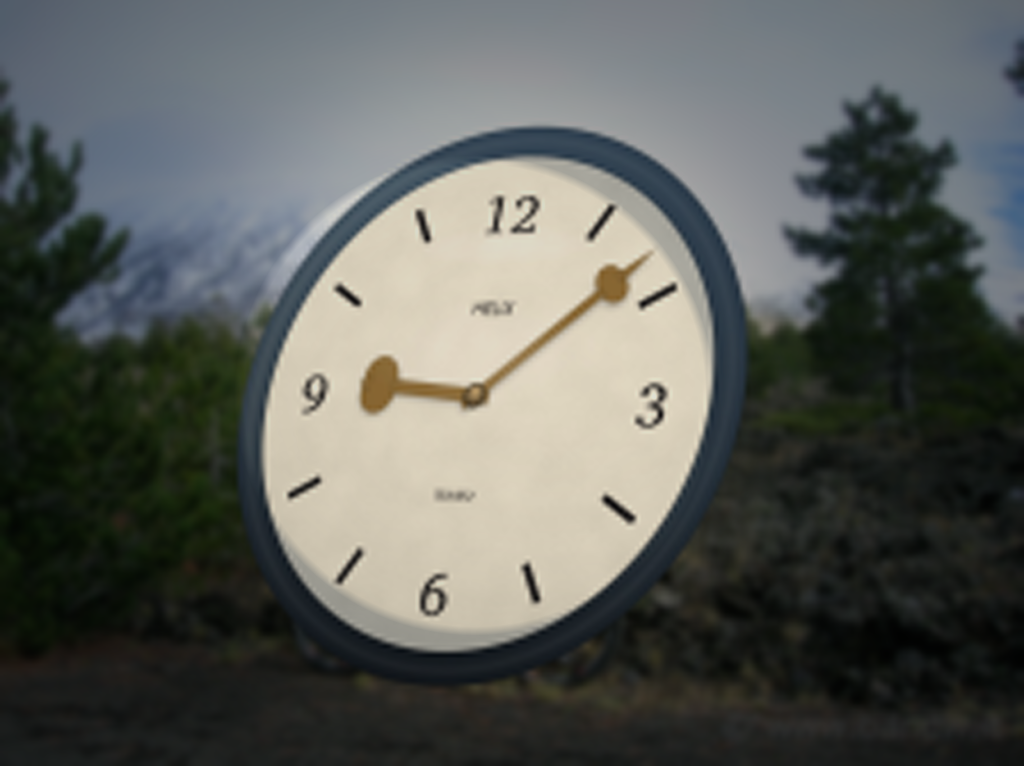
9:08
